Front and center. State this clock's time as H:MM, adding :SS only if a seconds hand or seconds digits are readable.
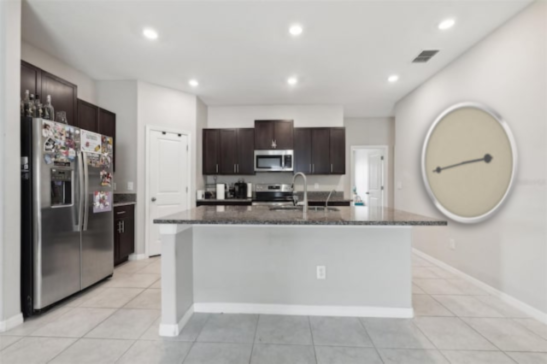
2:43
